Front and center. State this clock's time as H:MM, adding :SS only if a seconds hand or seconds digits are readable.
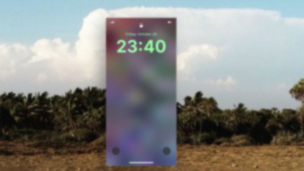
23:40
